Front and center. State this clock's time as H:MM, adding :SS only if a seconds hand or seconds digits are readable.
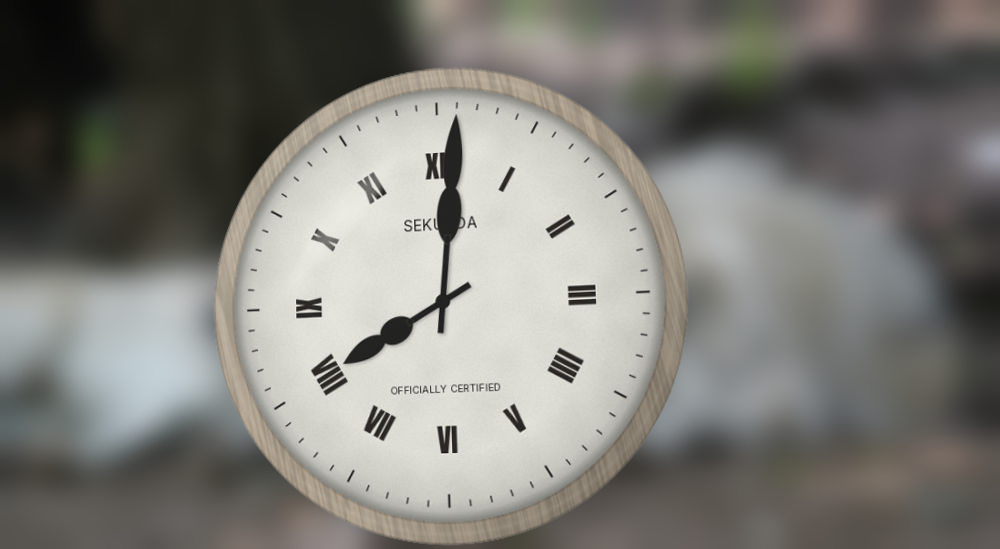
8:01
